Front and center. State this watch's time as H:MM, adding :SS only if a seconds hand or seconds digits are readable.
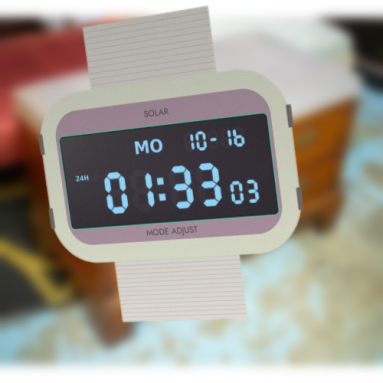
1:33:03
